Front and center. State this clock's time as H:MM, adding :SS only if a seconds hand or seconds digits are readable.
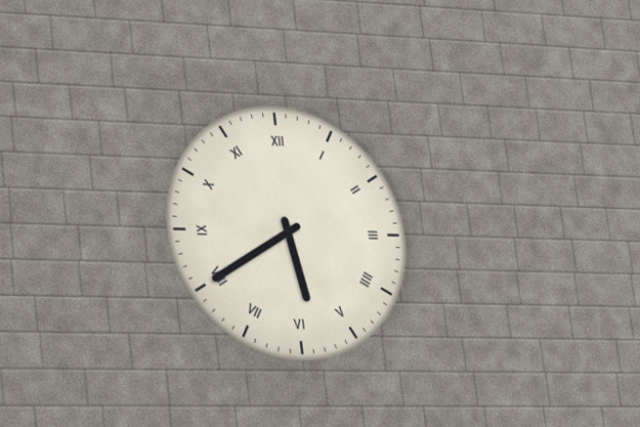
5:40
